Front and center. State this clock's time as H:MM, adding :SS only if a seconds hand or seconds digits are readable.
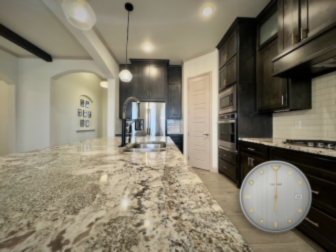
6:00
